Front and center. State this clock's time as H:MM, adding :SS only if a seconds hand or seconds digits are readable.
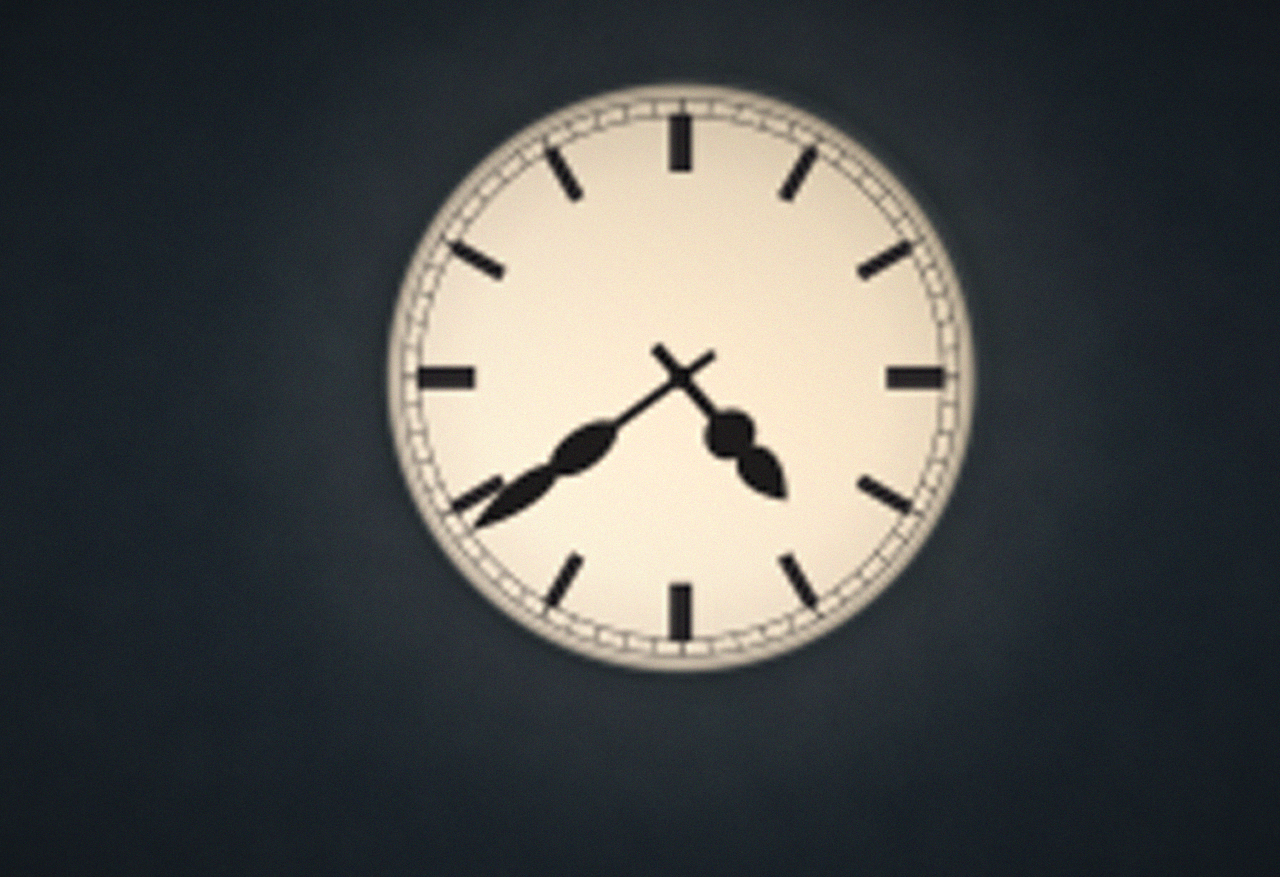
4:39
